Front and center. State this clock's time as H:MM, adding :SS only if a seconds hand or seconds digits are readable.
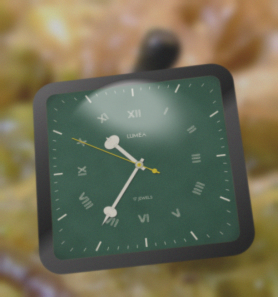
10:35:50
